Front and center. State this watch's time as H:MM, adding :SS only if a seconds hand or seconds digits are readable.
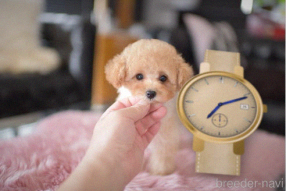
7:11
